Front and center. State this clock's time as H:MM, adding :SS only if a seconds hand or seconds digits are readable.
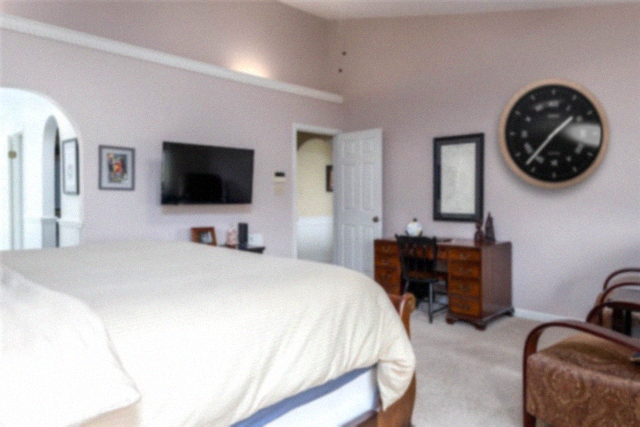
1:37
